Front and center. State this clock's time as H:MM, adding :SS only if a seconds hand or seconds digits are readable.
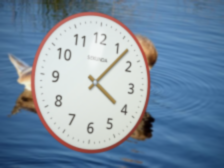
4:07
